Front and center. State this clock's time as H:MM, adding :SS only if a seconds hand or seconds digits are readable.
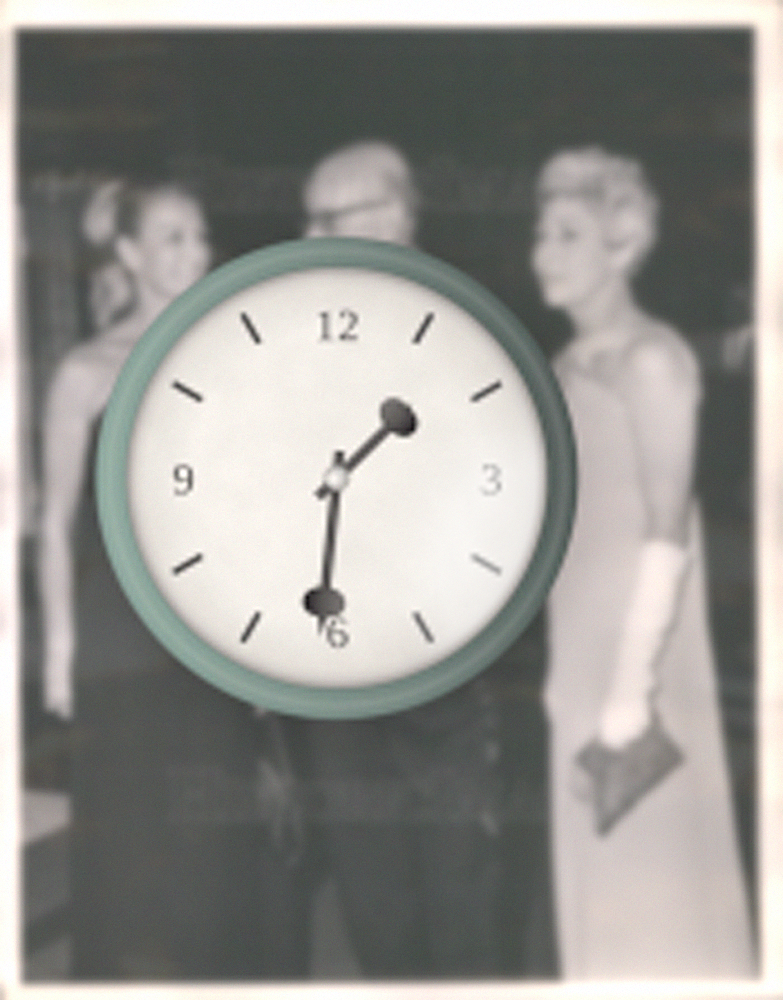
1:31
